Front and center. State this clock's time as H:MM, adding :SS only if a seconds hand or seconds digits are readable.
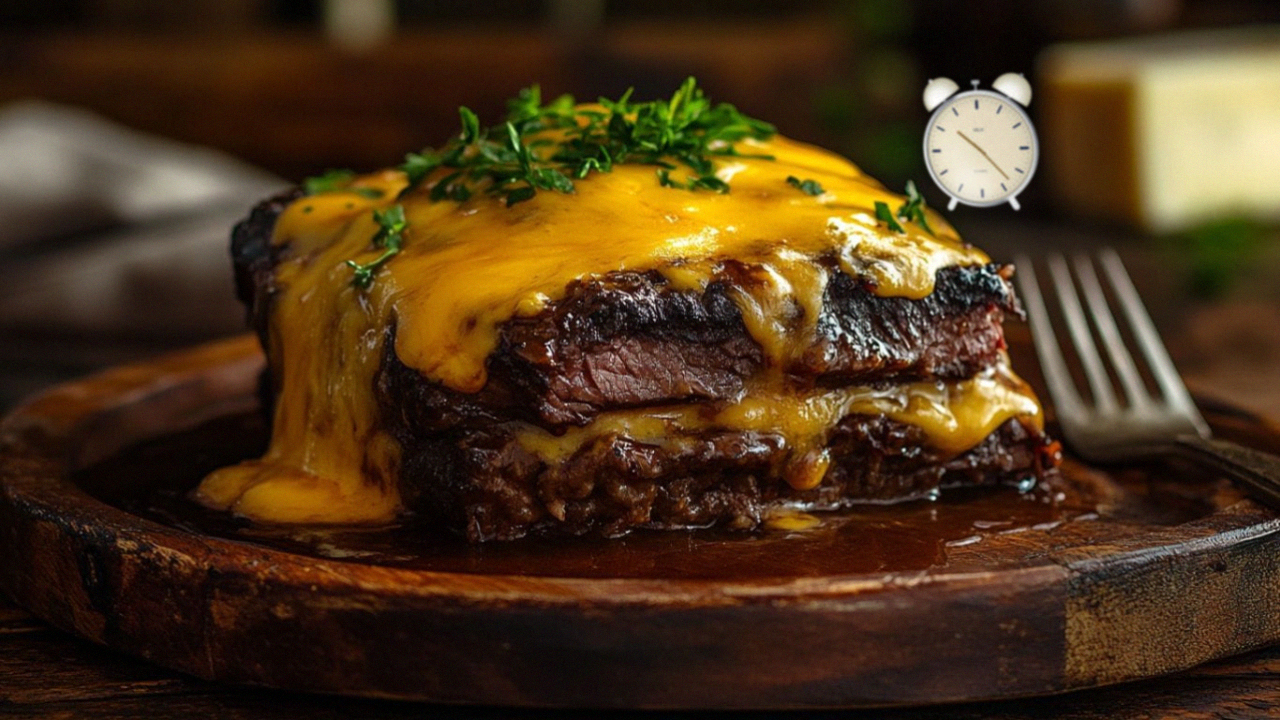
10:23
